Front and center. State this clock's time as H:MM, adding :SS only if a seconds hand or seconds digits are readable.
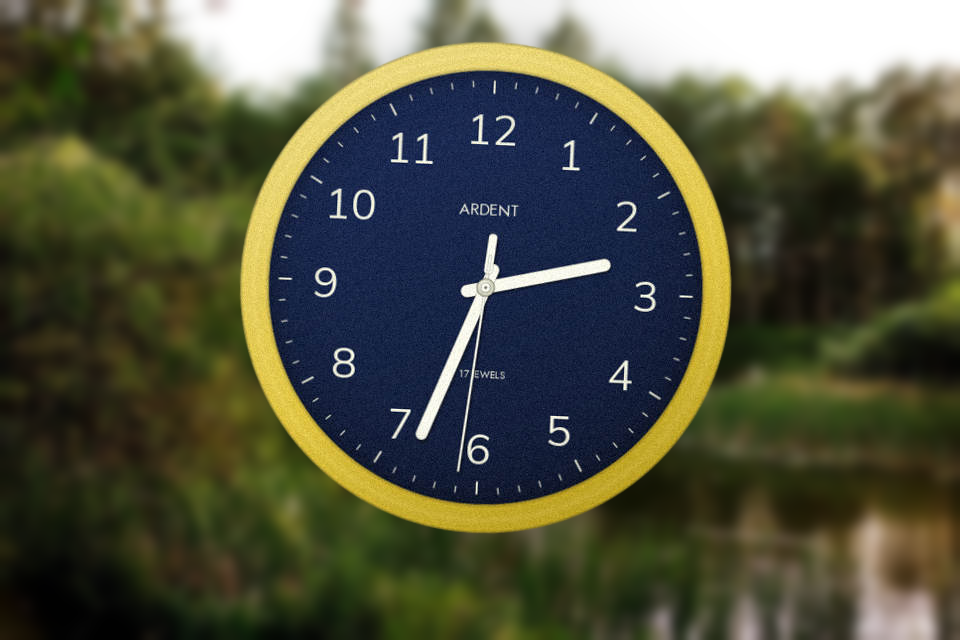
2:33:31
